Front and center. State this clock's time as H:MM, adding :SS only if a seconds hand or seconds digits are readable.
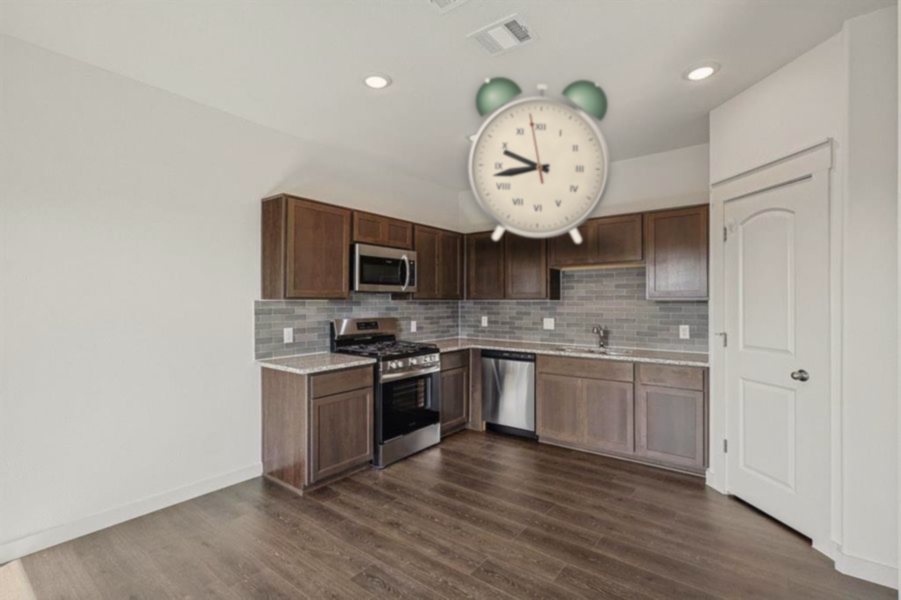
9:42:58
